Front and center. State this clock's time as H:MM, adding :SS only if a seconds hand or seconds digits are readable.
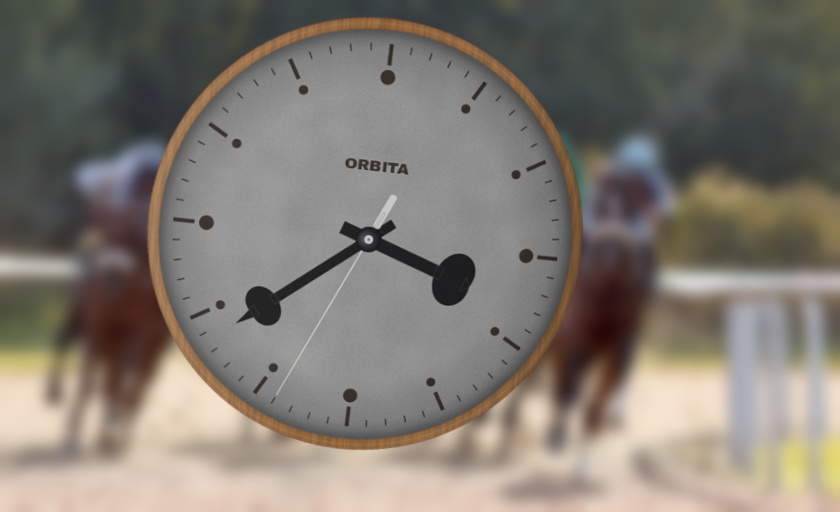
3:38:34
